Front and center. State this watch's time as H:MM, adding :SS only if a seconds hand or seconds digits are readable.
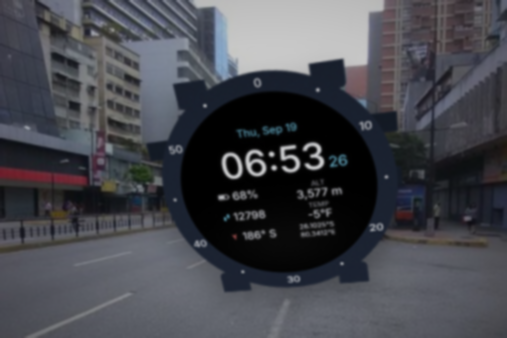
6:53:26
